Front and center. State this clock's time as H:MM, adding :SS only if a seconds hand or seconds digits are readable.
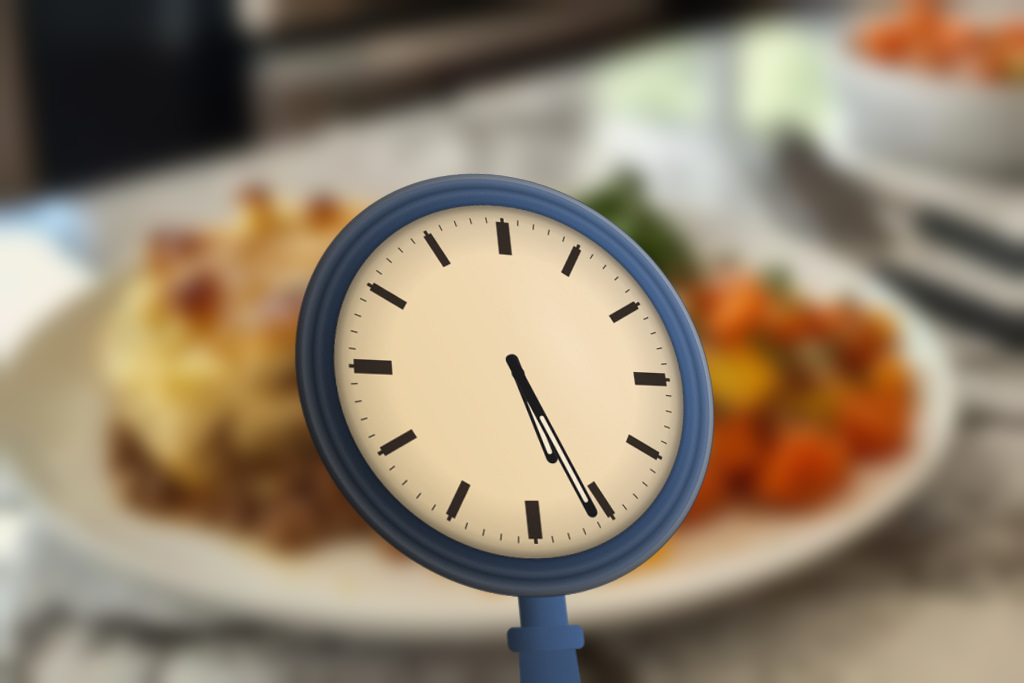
5:26
